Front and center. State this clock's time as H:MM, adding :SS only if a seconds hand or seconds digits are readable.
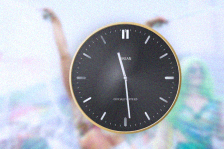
11:29
